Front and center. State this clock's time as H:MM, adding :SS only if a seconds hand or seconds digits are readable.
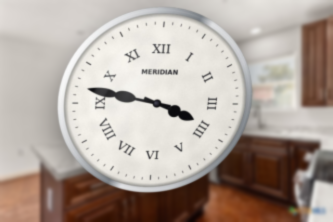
3:47
